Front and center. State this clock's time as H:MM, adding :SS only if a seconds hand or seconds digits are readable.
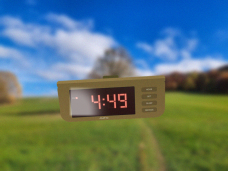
4:49
